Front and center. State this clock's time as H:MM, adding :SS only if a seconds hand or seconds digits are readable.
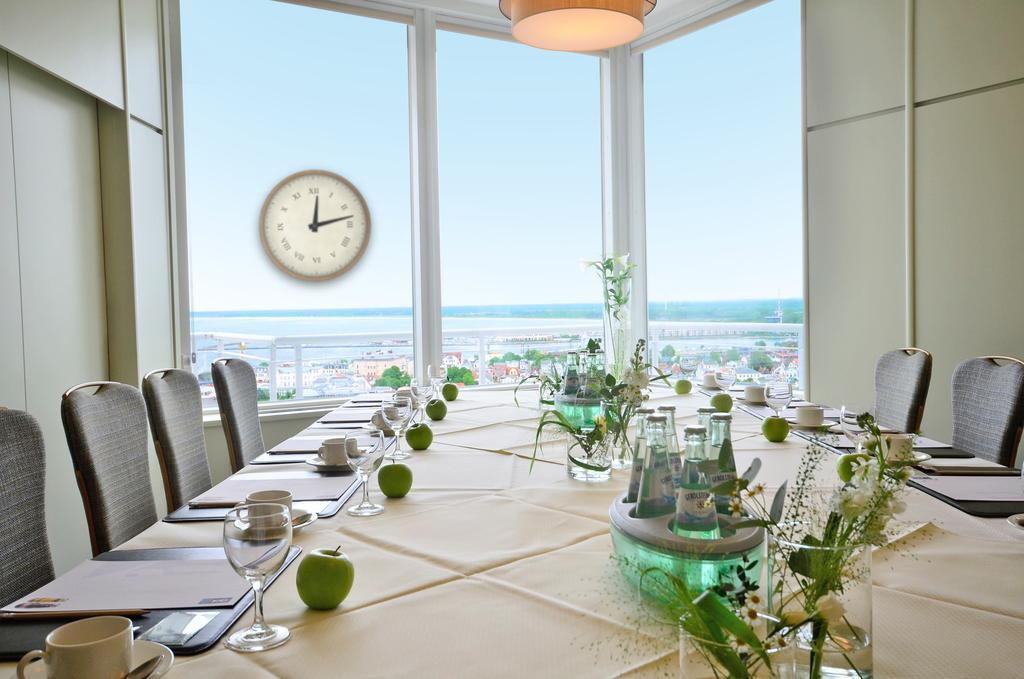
12:13
